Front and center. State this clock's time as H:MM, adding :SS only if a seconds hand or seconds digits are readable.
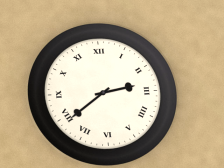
2:39
